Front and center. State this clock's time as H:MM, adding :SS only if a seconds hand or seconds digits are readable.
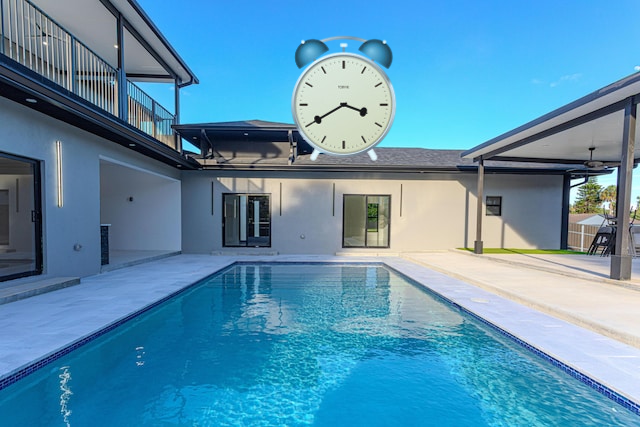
3:40
